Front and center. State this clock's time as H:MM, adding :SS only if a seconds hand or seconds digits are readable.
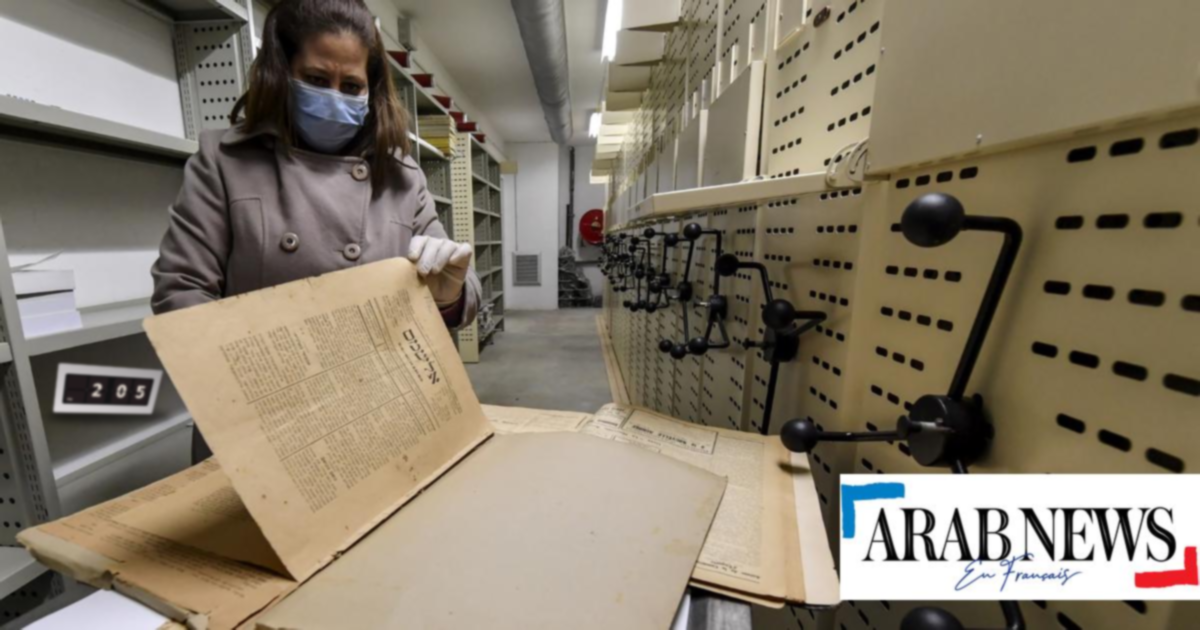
2:05
